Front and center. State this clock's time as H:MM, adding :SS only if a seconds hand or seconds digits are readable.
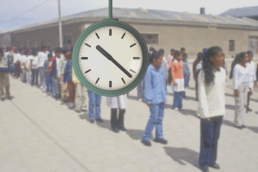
10:22
